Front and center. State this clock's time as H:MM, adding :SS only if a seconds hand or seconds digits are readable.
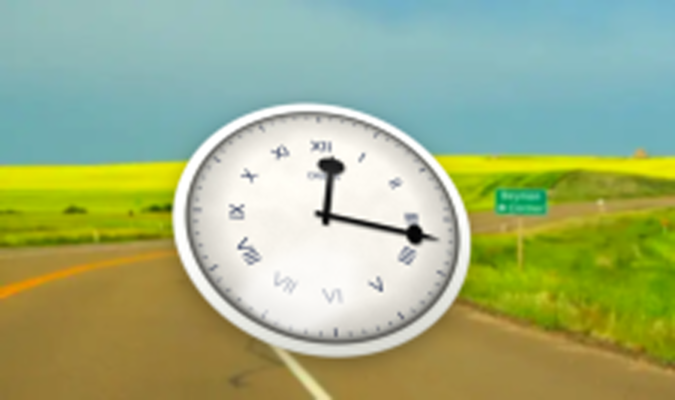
12:17
